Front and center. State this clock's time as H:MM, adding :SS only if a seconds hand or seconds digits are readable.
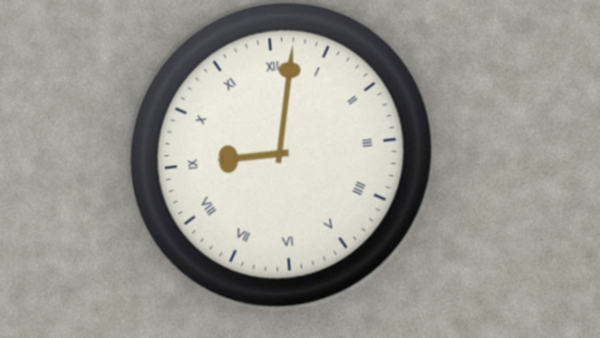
9:02
